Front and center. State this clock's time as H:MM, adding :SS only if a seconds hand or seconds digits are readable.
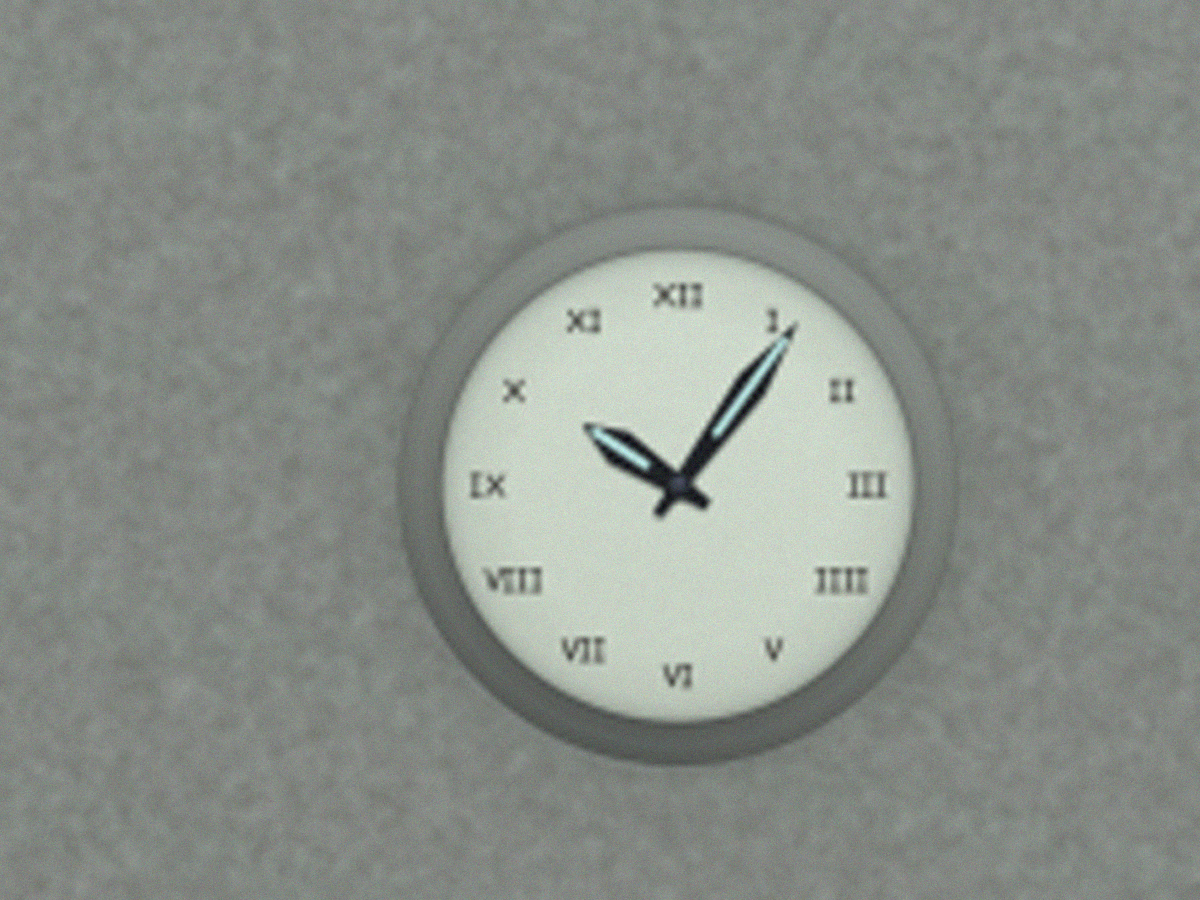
10:06
